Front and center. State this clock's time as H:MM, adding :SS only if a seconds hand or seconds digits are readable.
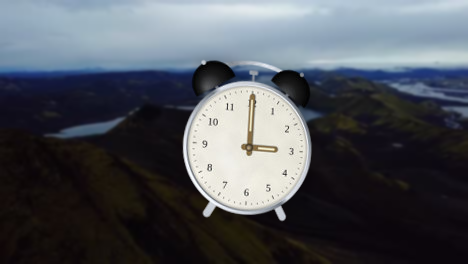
3:00
